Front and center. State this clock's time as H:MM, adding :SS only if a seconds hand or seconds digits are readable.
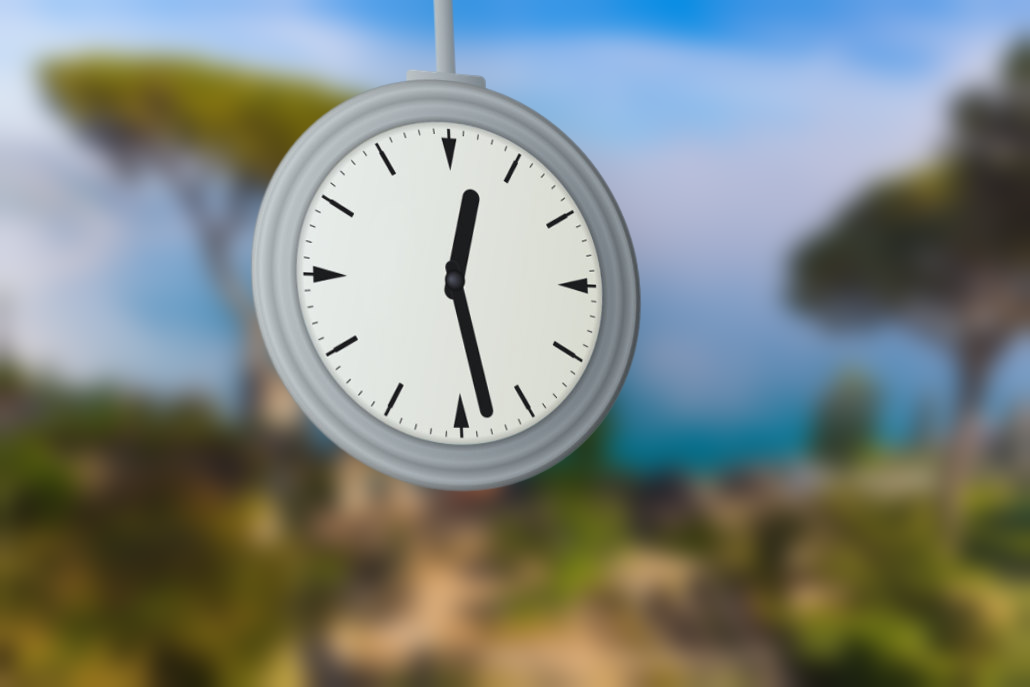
12:28
